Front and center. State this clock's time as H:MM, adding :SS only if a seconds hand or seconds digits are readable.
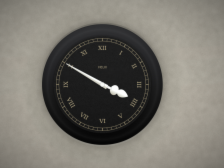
3:50
